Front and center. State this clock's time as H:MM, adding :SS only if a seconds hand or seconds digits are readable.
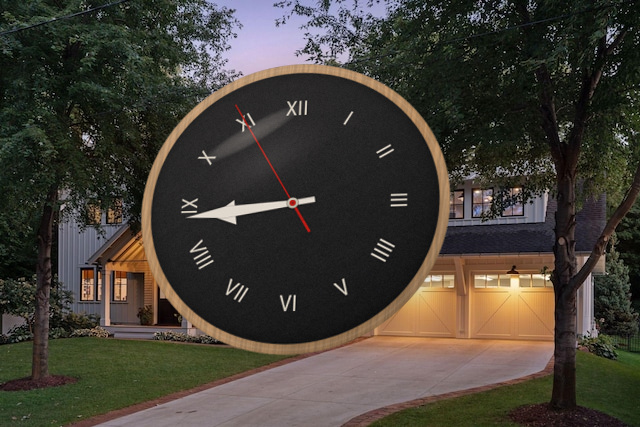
8:43:55
